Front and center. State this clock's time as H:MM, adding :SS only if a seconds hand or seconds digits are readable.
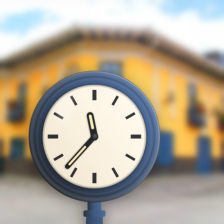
11:37
